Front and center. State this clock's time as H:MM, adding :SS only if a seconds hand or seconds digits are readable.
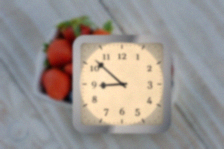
8:52
